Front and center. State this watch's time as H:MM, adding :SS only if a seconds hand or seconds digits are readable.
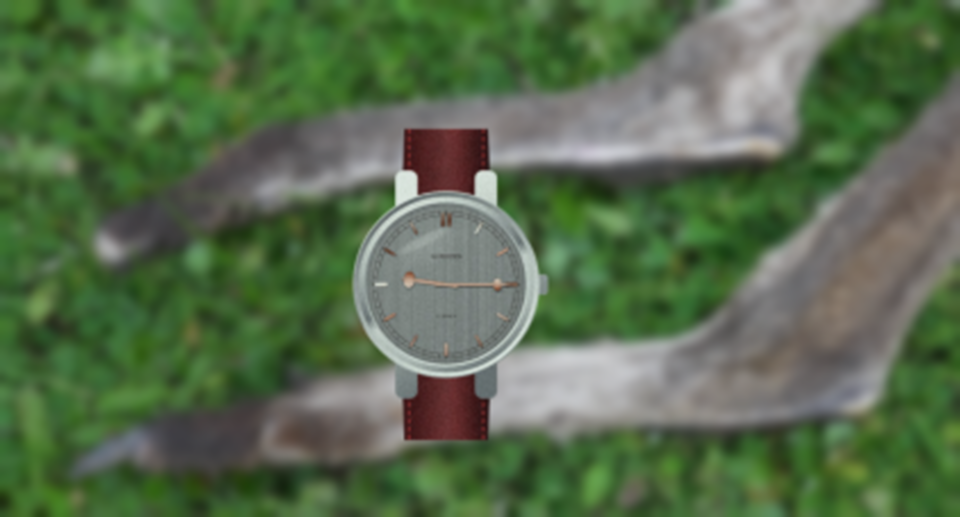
9:15
